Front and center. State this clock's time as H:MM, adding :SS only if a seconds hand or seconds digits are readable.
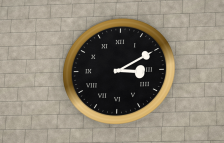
3:10
